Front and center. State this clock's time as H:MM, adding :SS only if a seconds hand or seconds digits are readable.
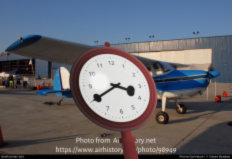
3:40
